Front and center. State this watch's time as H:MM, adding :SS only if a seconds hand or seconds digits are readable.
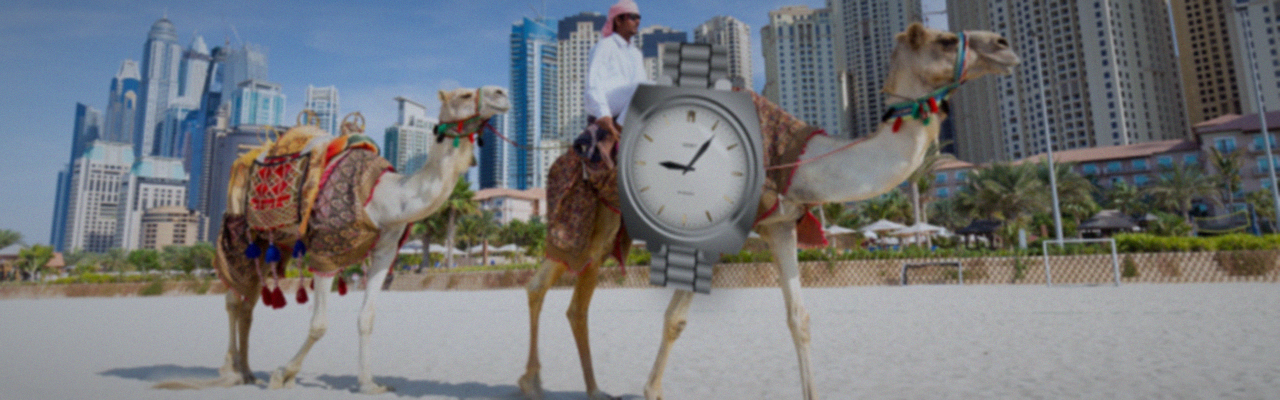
9:06
